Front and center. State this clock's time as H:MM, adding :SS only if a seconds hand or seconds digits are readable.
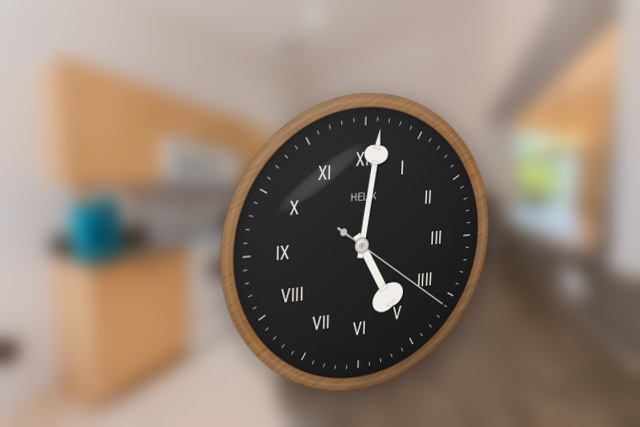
5:01:21
